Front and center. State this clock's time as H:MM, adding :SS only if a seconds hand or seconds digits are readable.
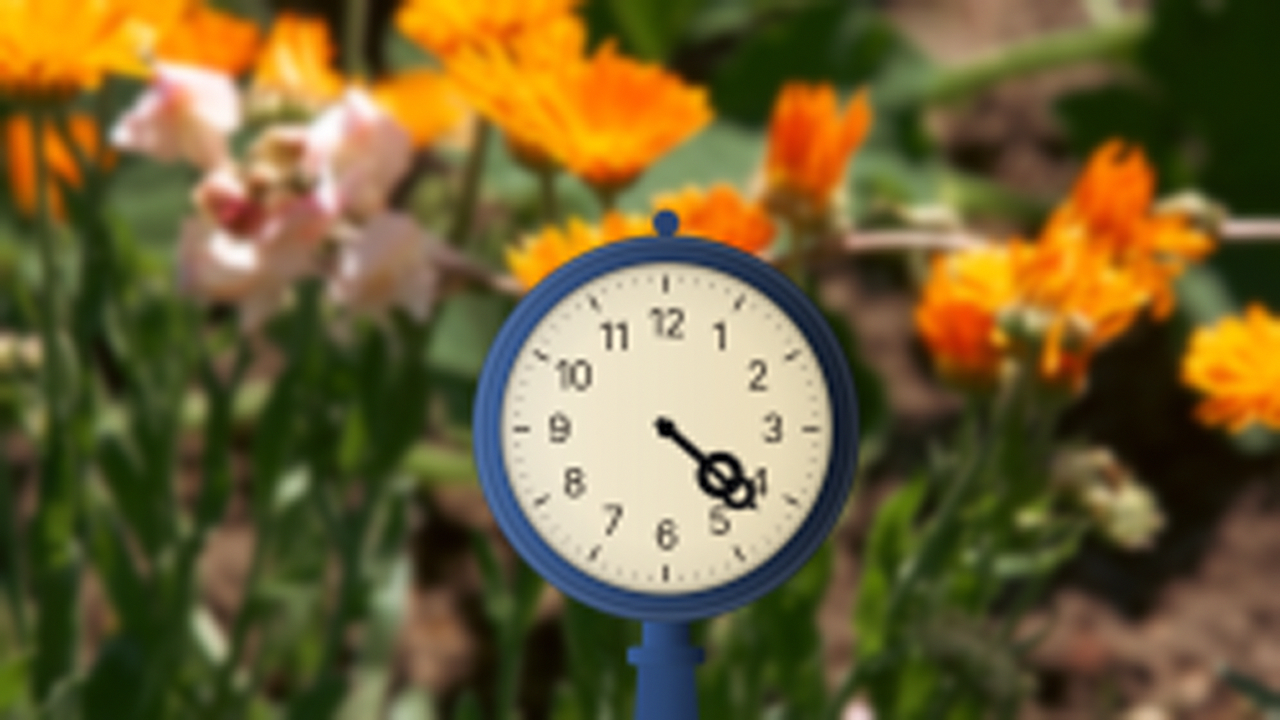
4:22
